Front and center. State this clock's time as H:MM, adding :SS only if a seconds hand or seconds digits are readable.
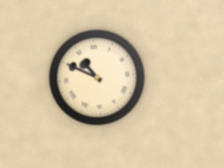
10:50
